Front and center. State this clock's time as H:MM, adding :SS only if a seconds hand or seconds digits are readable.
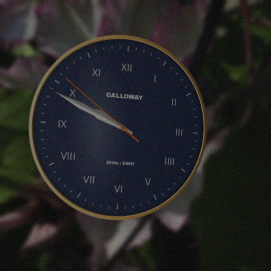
9:48:51
